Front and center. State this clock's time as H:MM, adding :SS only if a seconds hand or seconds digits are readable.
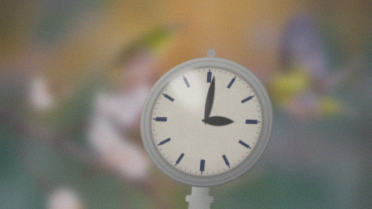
3:01
